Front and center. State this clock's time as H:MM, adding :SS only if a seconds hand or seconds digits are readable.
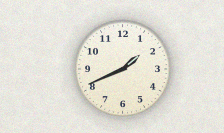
1:41
